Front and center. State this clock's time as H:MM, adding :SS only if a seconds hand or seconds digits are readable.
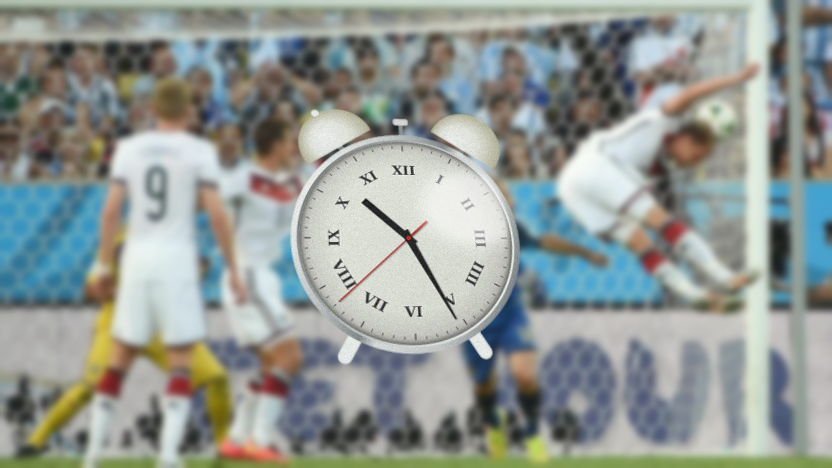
10:25:38
